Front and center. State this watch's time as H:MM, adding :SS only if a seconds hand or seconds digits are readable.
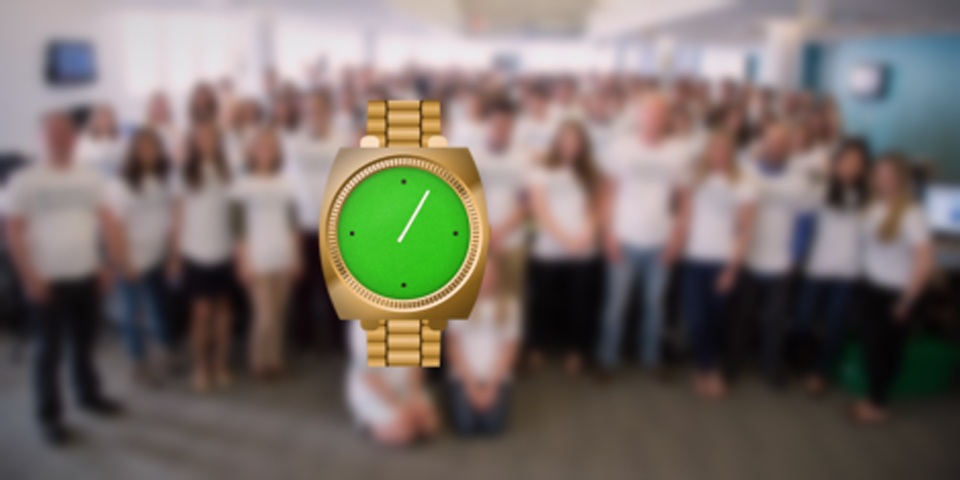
1:05
